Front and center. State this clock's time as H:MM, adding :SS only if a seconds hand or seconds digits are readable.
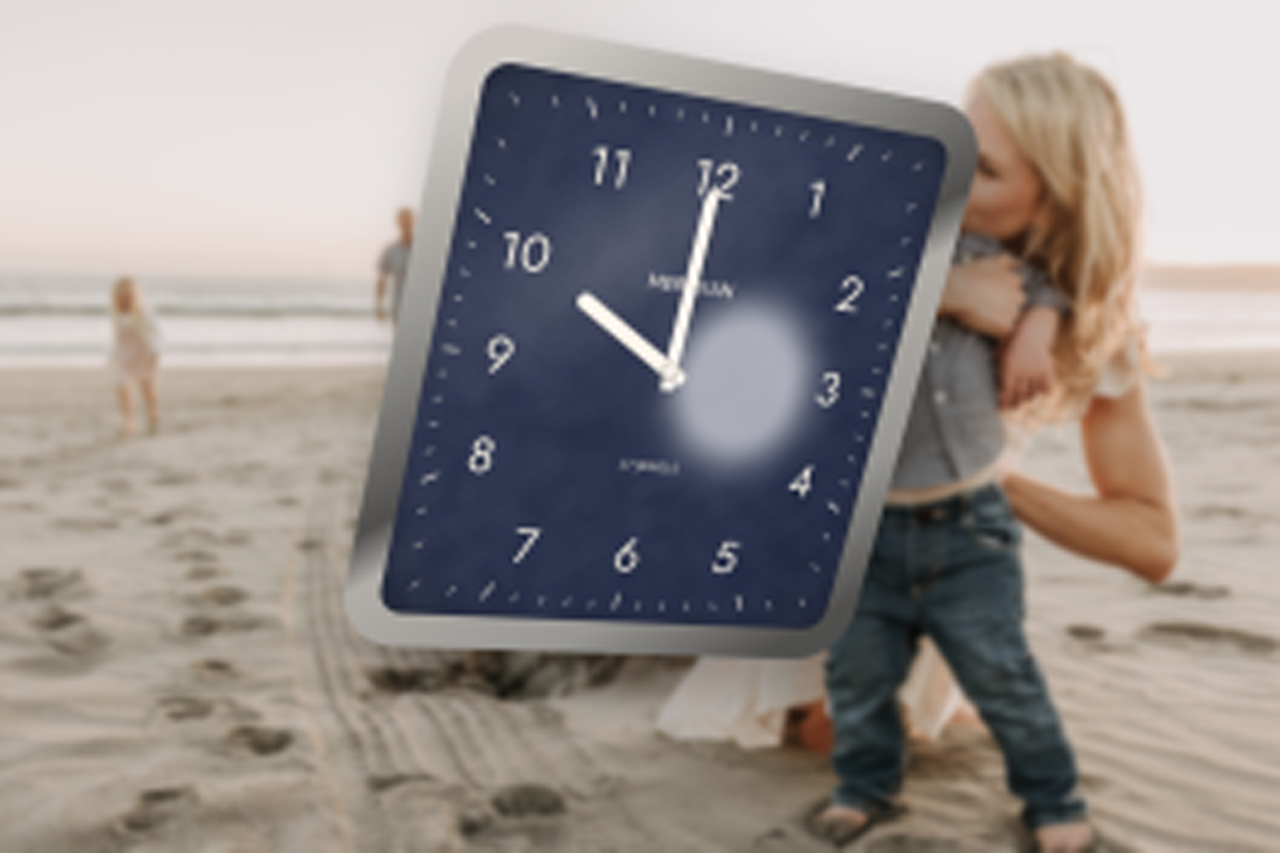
10:00
